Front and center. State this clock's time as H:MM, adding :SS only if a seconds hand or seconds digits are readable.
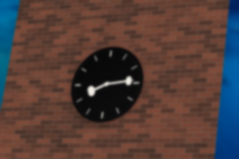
8:14
